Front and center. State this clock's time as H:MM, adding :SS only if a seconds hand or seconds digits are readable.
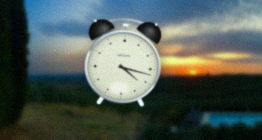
4:17
